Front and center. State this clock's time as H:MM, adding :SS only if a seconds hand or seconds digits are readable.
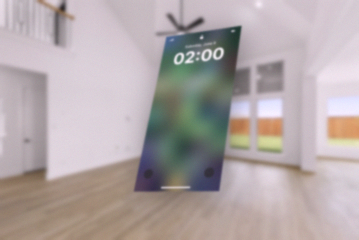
2:00
